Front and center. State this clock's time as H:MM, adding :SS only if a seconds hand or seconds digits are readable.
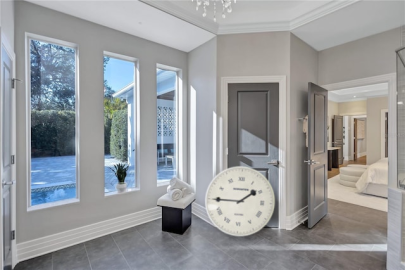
1:45
